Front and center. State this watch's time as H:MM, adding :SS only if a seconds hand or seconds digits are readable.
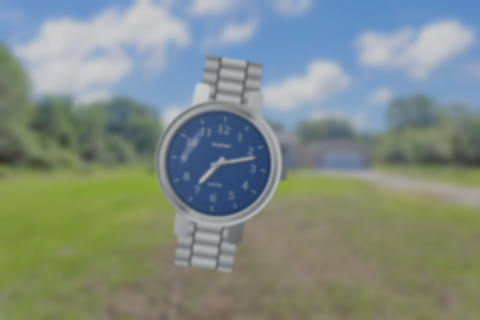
7:12
